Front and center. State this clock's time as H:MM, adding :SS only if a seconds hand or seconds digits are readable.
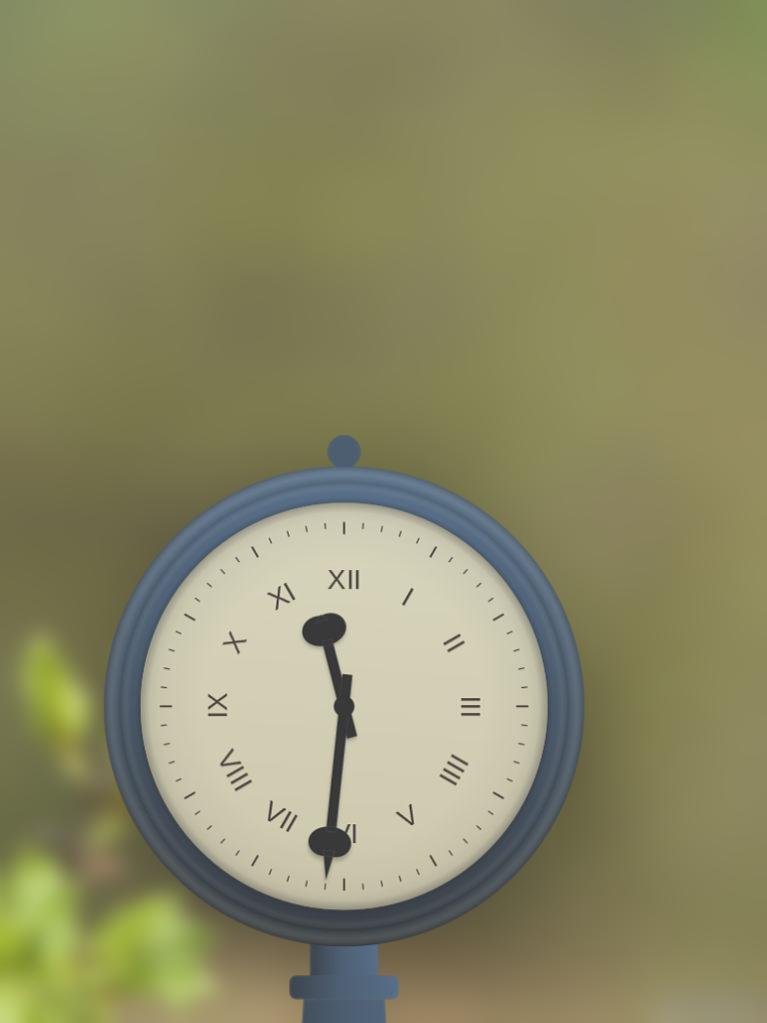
11:31
